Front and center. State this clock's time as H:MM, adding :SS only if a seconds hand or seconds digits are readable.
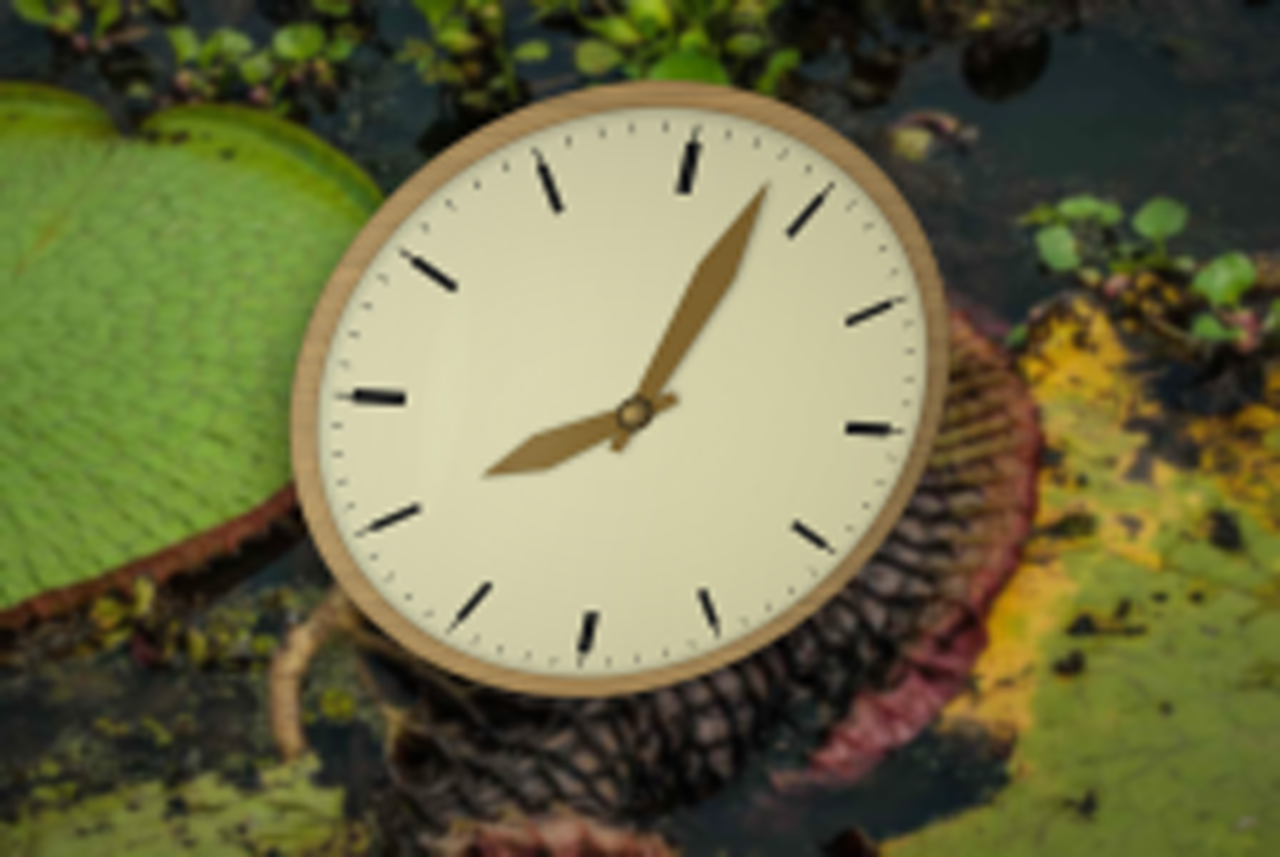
8:03
